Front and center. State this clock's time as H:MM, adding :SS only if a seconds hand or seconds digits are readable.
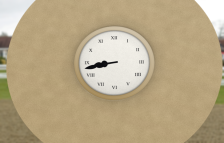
8:43
